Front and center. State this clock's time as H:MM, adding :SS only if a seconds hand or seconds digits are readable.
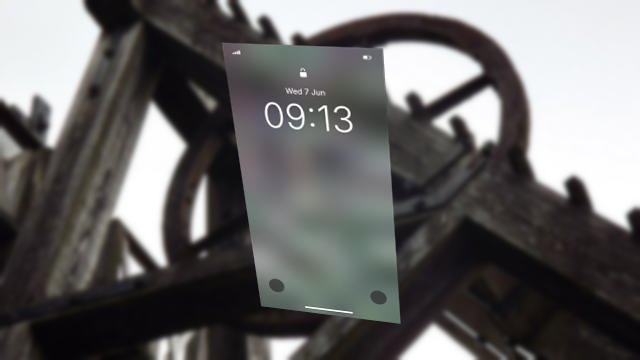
9:13
